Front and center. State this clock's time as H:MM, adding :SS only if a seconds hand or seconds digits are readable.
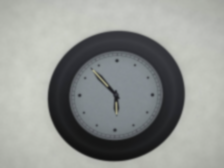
5:53
